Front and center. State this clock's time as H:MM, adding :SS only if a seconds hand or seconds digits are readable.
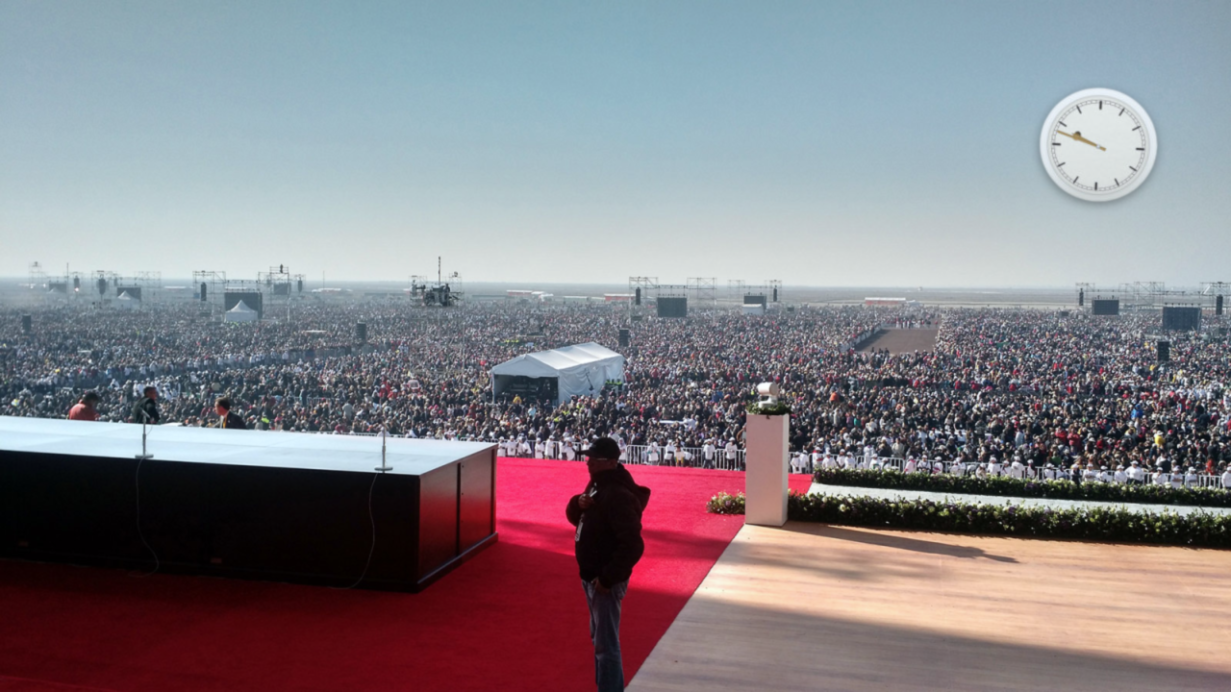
9:48
